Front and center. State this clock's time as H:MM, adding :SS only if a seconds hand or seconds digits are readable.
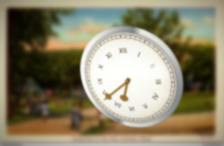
6:39
